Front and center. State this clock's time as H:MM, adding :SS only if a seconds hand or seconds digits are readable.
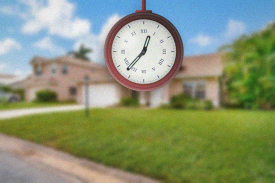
12:37
